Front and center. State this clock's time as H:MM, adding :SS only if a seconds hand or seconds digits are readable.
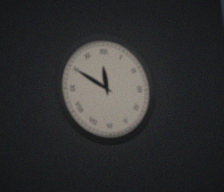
11:50
